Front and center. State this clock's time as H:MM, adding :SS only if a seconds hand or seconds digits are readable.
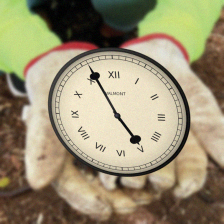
4:56
